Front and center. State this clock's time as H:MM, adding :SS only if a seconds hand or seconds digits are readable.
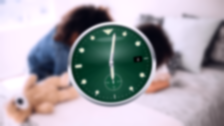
6:02
